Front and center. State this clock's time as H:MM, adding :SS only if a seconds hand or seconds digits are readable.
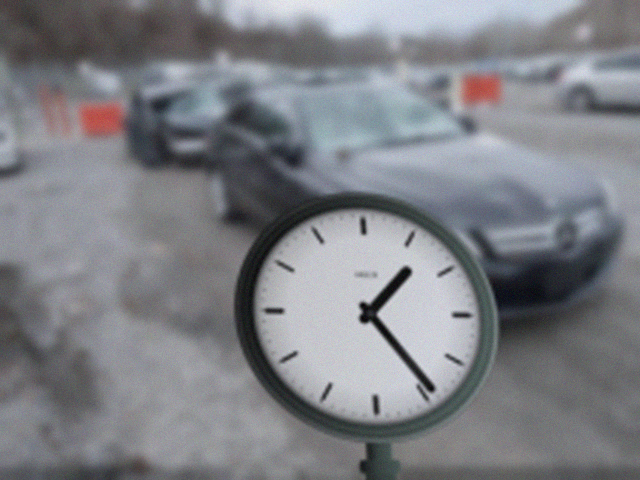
1:24
